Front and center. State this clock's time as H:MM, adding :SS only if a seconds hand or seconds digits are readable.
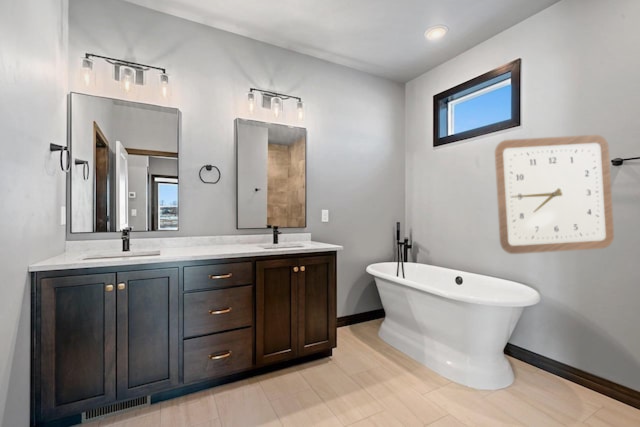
7:45
